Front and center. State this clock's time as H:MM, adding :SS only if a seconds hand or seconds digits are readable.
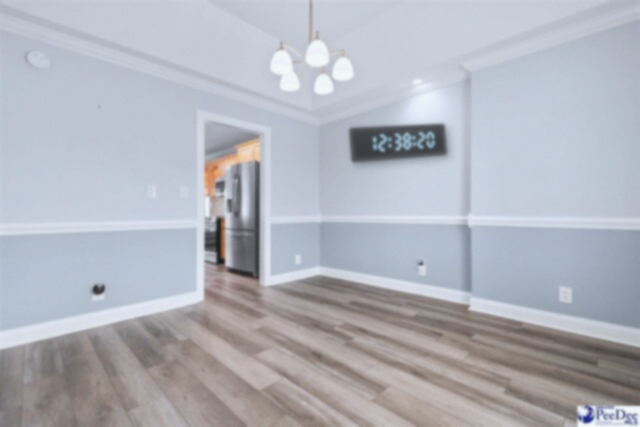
12:38:20
